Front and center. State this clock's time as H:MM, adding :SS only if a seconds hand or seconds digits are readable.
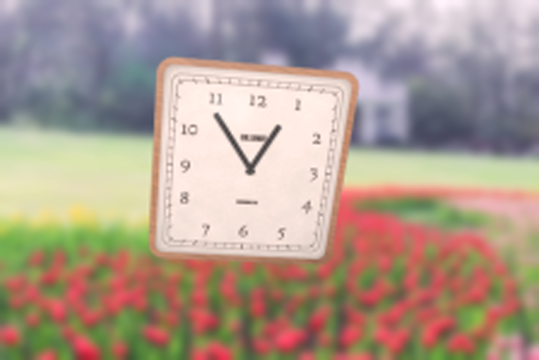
12:54
